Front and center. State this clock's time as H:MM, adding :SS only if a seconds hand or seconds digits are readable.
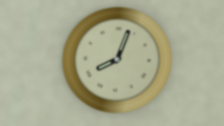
8:03
